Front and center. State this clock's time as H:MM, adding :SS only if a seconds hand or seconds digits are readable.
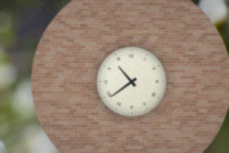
10:39
